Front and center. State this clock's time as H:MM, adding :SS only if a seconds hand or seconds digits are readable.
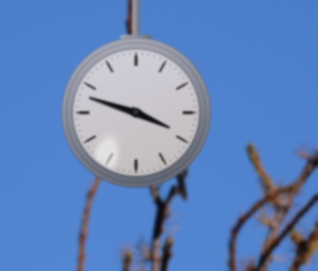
3:48
